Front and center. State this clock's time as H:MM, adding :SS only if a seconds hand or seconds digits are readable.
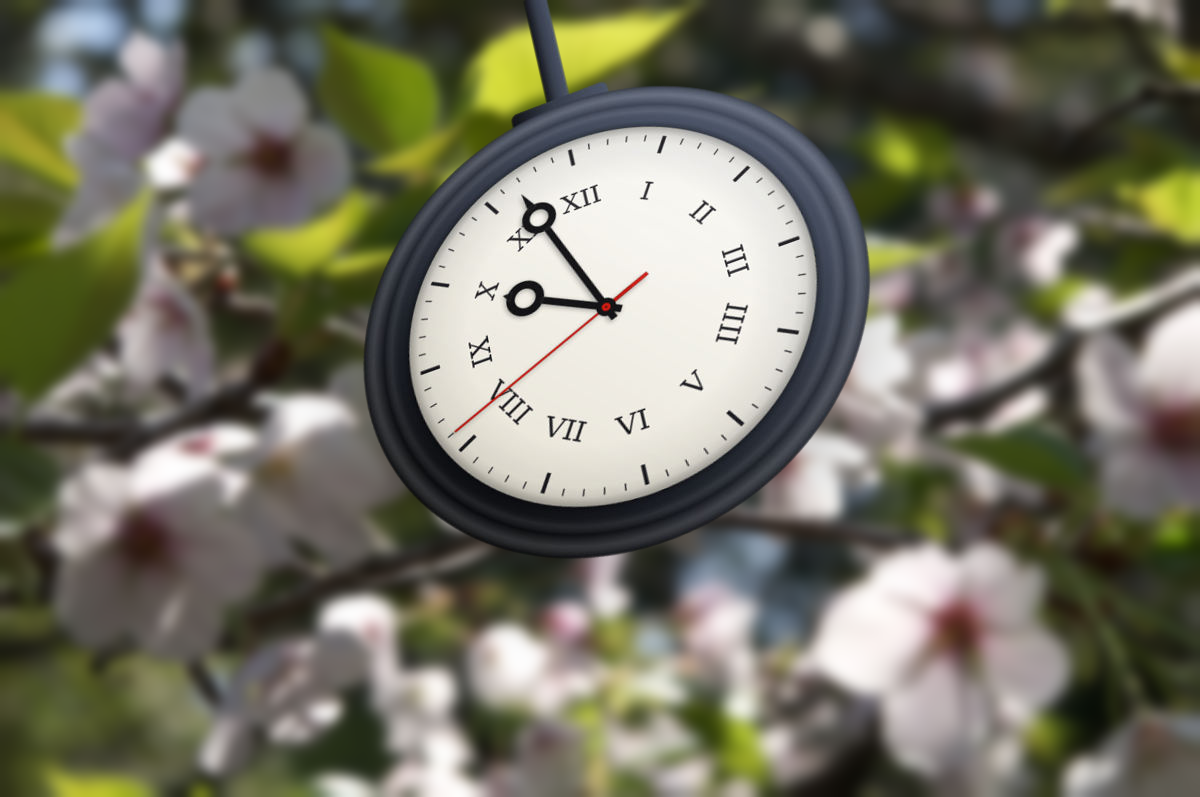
9:56:41
